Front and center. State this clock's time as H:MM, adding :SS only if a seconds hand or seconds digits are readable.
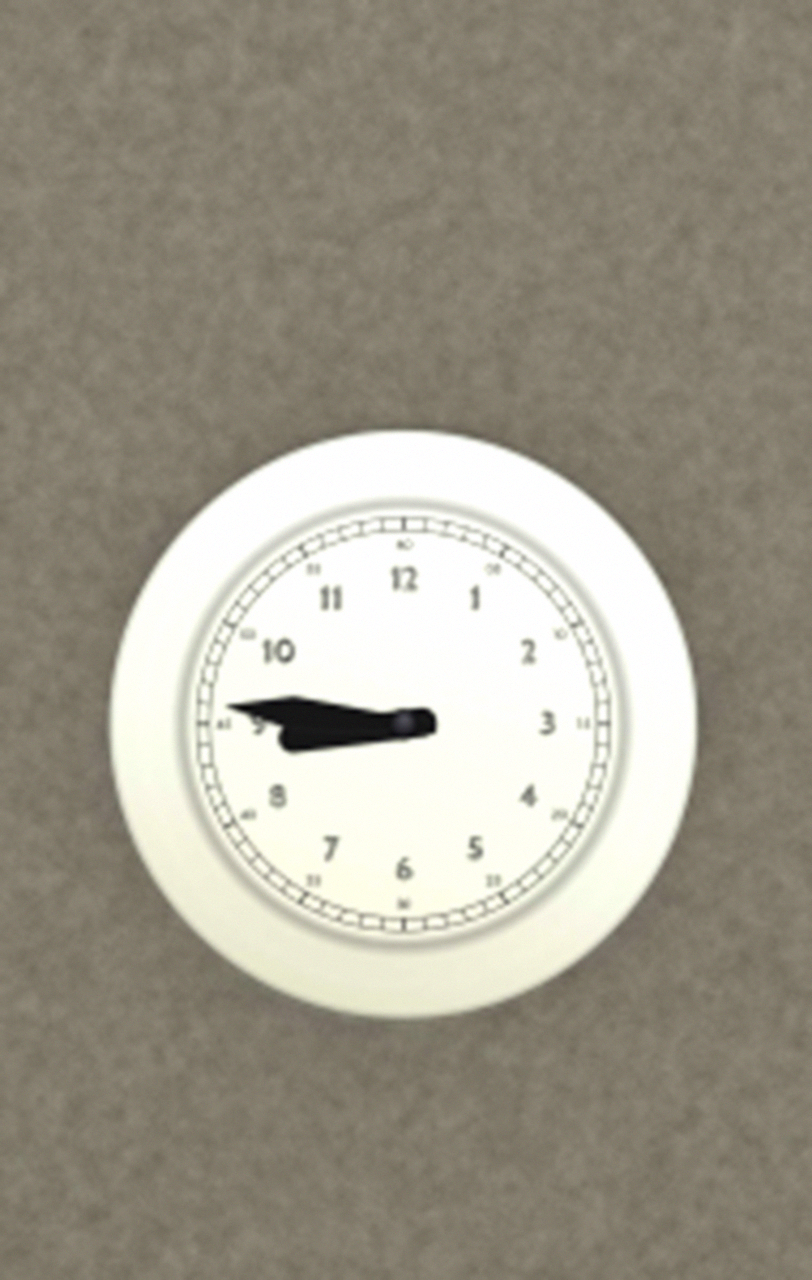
8:46
